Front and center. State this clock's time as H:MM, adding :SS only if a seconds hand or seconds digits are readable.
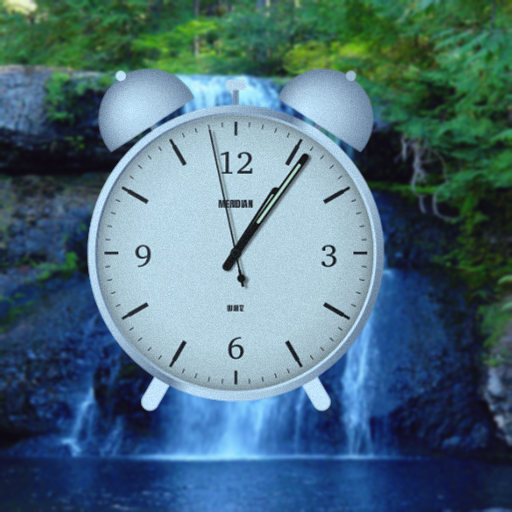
1:05:58
